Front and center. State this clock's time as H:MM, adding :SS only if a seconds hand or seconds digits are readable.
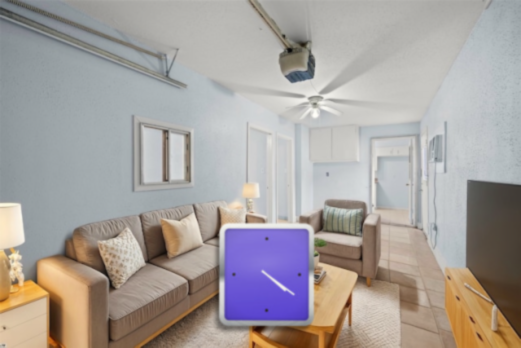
4:21
